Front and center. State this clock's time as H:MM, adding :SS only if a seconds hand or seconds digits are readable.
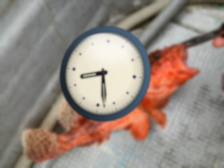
8:28
